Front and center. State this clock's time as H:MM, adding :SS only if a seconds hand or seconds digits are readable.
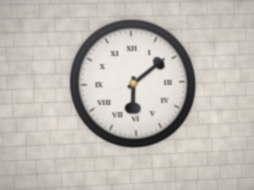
6:09
